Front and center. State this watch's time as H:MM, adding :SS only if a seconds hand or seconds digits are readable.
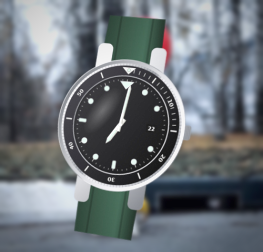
7:01
